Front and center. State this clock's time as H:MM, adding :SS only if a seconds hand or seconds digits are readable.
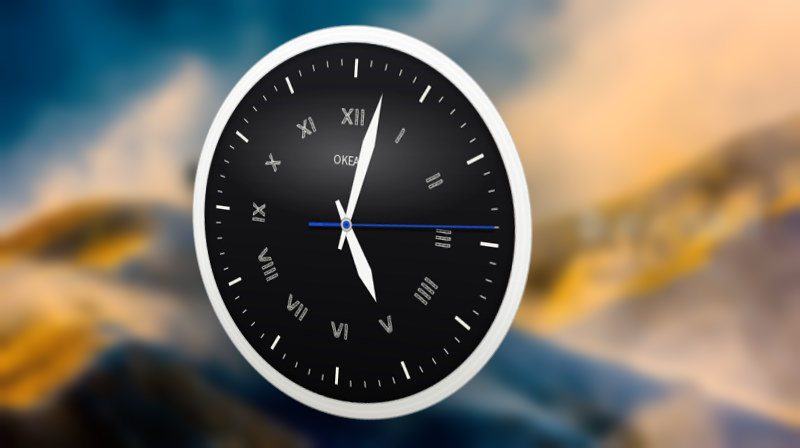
5:02:14
